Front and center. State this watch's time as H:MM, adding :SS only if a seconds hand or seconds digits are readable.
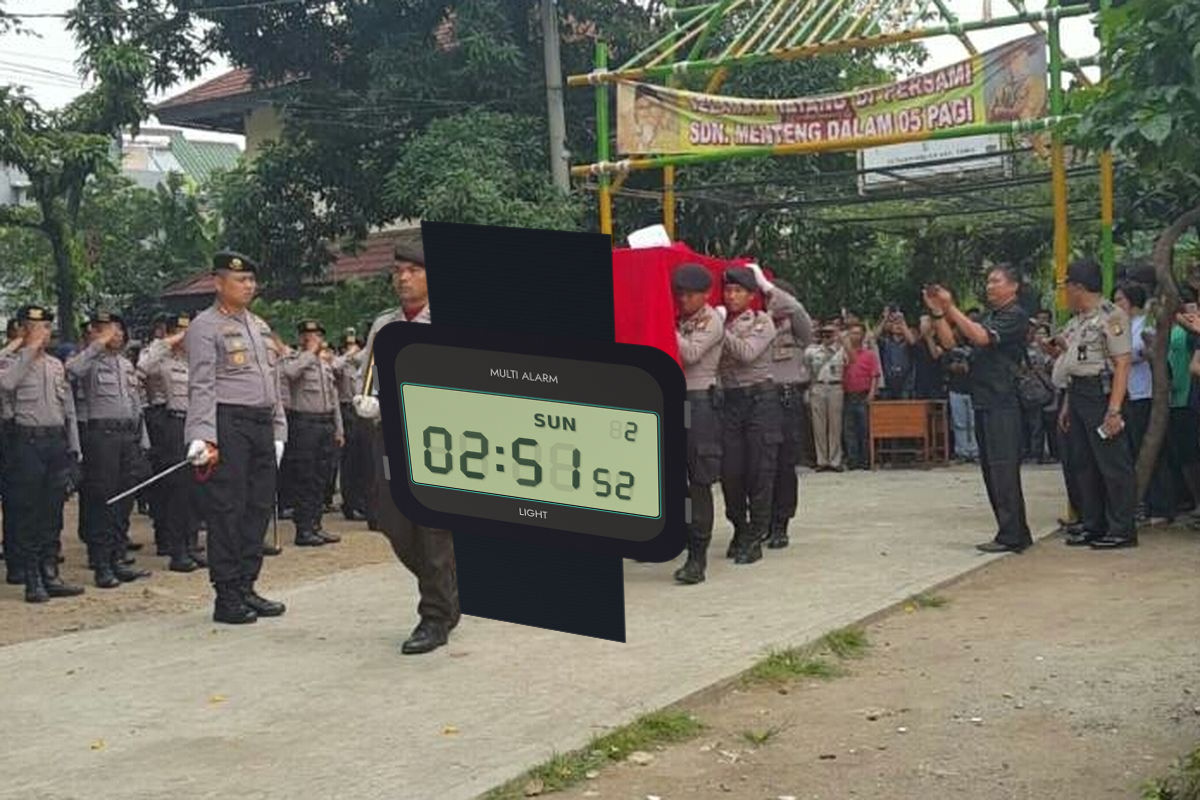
2:51:52
